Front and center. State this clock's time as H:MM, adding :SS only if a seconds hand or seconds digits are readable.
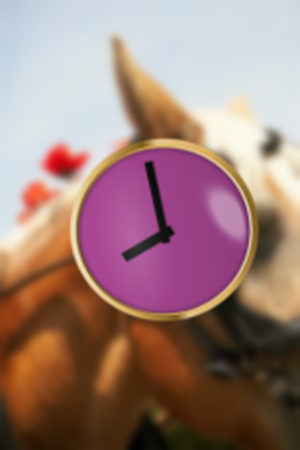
7:58
